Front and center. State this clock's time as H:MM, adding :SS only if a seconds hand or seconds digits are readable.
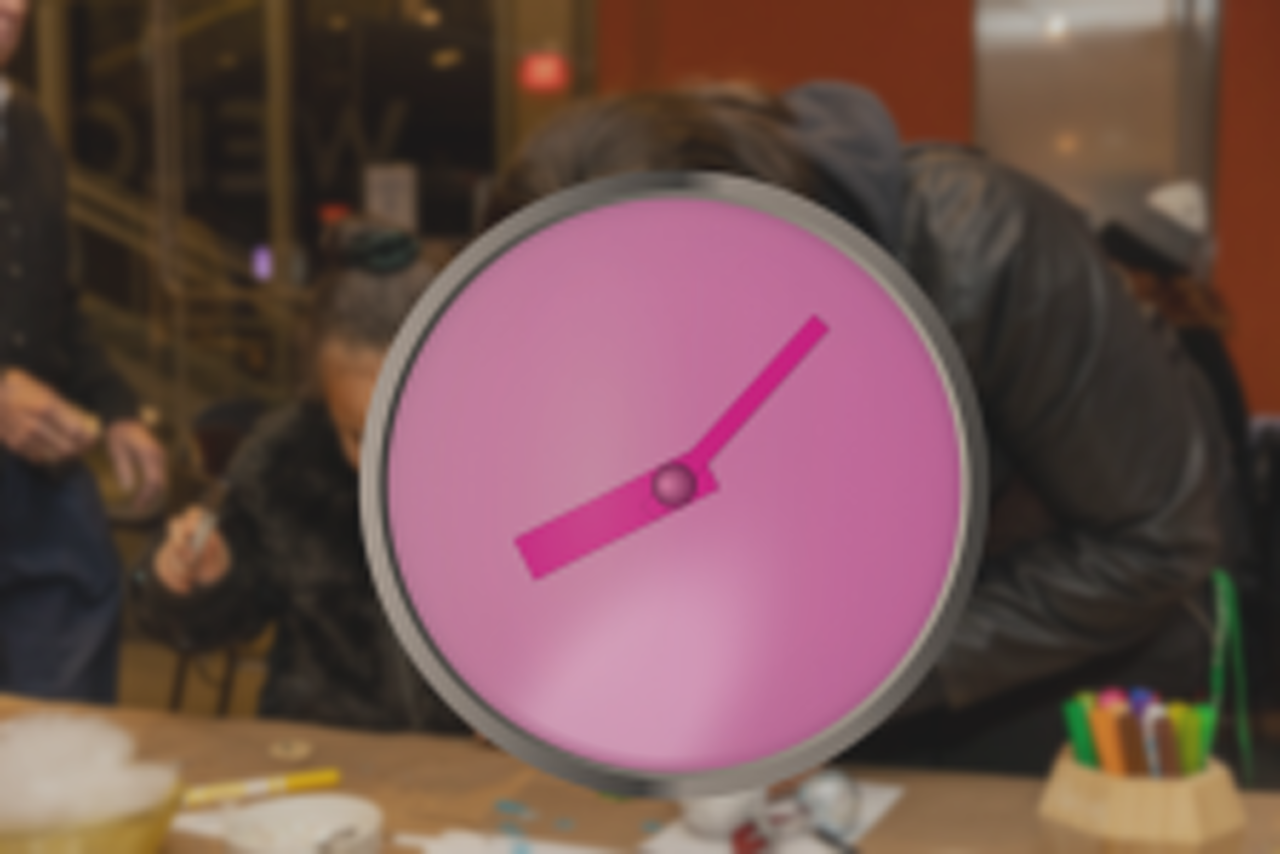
8:07
